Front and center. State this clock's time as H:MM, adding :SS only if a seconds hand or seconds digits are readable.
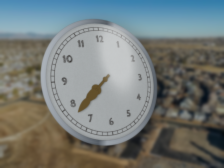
7:38
